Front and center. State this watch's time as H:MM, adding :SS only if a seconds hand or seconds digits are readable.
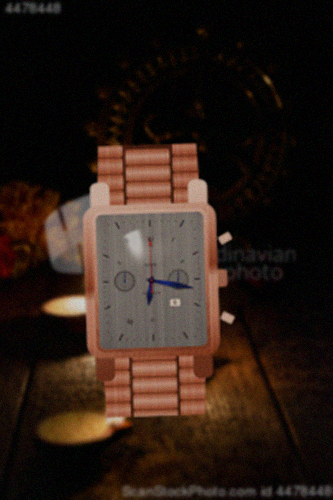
6:17
